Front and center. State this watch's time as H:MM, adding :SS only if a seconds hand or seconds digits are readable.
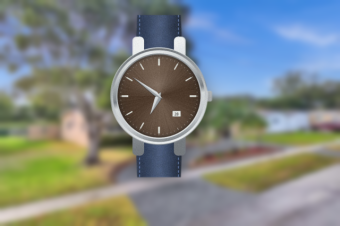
6:51
